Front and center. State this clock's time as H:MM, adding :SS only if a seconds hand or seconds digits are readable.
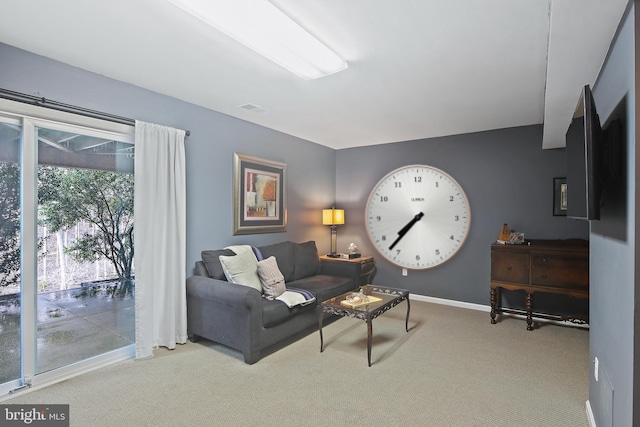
7:37
